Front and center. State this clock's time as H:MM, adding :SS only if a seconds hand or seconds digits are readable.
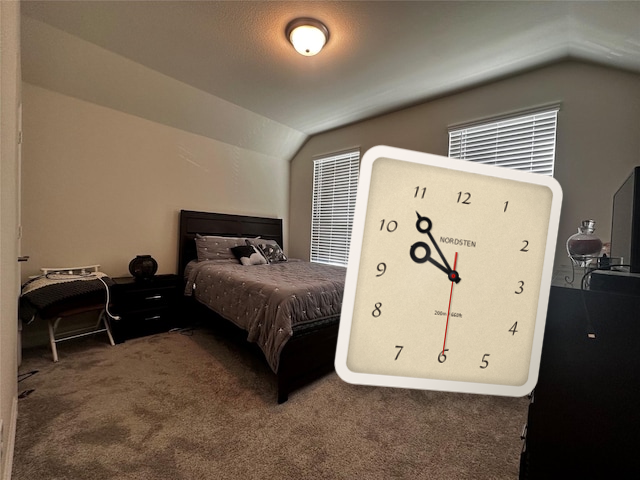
9:53:30
